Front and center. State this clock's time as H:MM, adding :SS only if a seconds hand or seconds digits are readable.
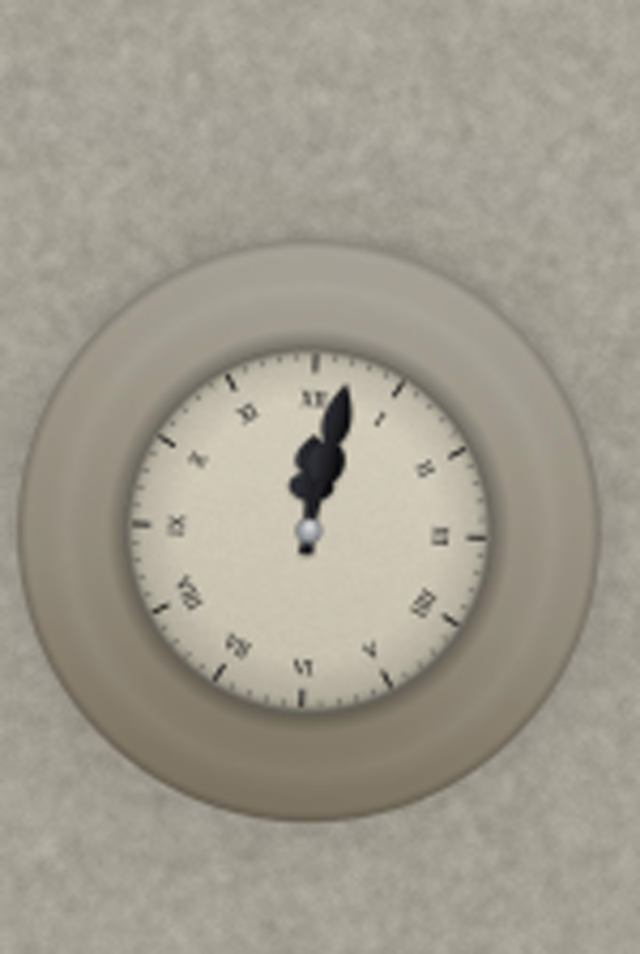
12:02
